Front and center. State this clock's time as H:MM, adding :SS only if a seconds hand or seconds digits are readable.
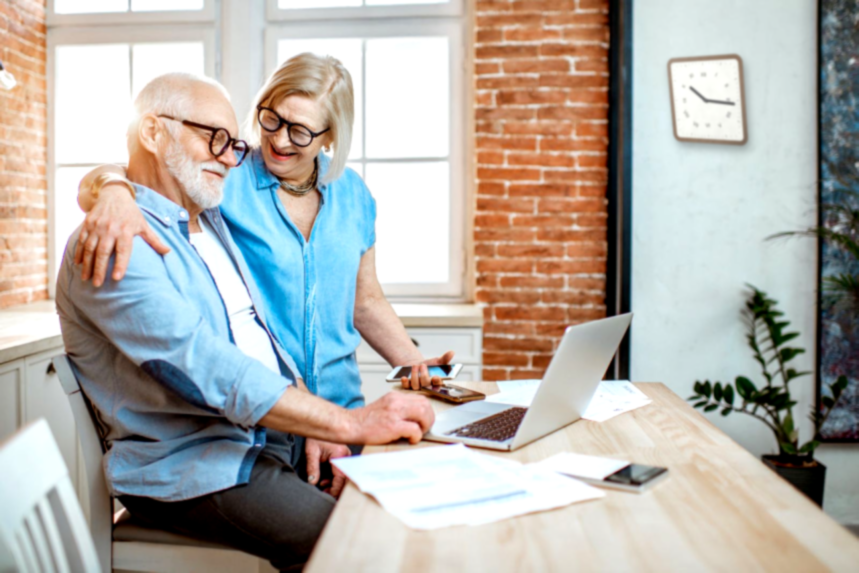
10:16
